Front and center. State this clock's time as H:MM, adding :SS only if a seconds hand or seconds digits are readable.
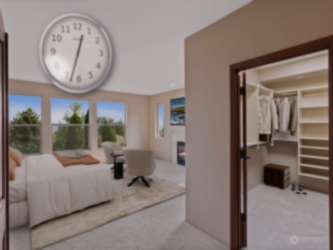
12:33
